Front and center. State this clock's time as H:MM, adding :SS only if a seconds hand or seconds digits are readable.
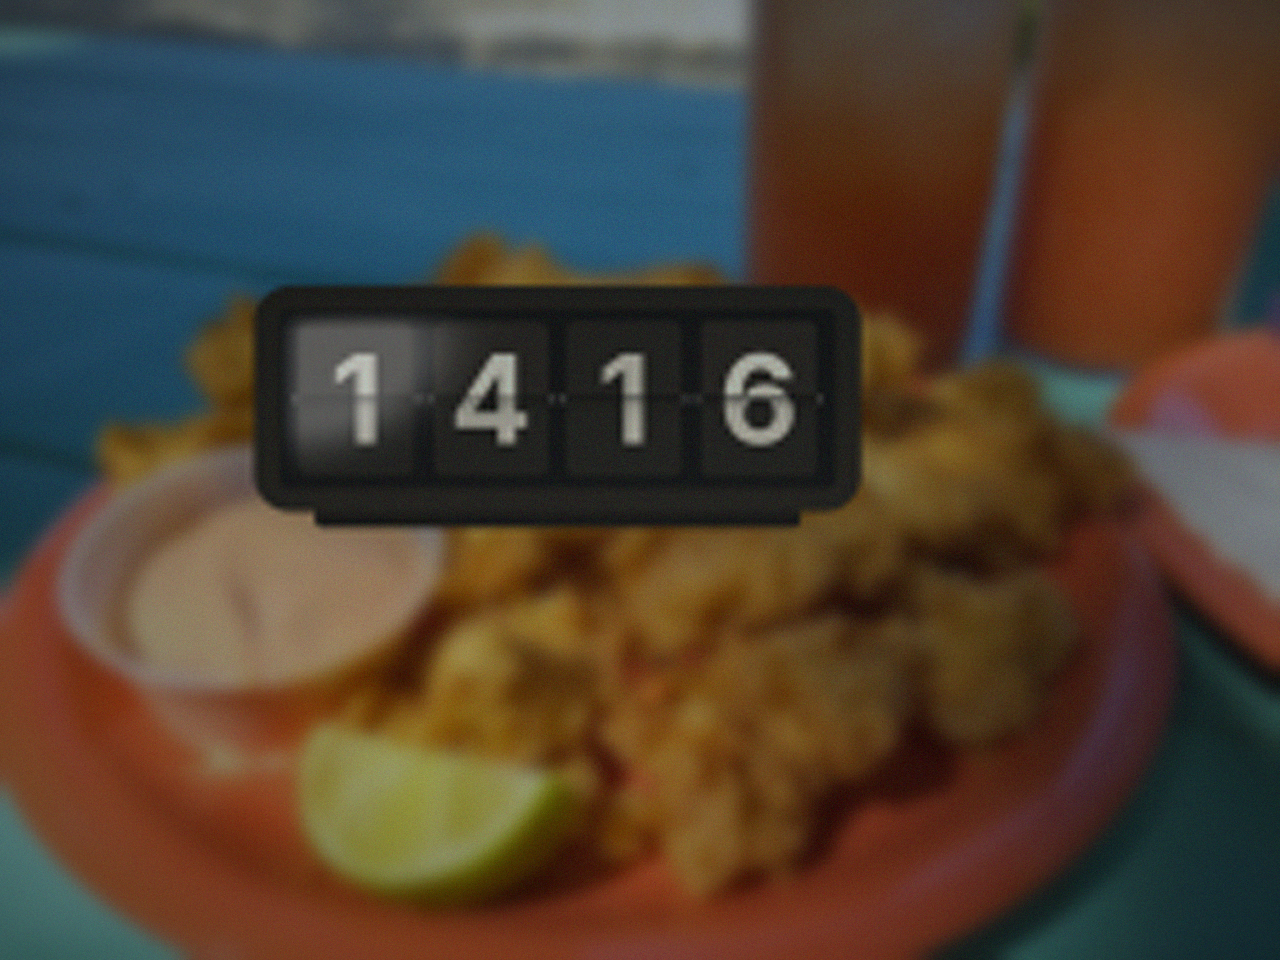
14:16
